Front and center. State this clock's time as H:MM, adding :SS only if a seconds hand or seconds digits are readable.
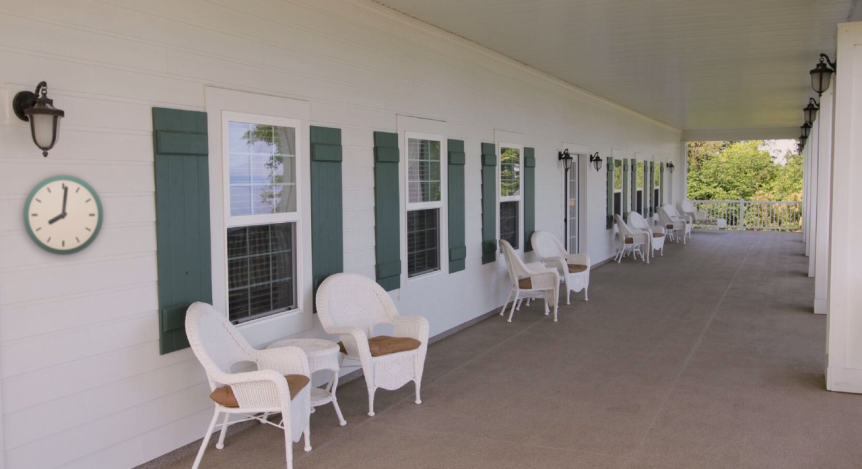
8:01
